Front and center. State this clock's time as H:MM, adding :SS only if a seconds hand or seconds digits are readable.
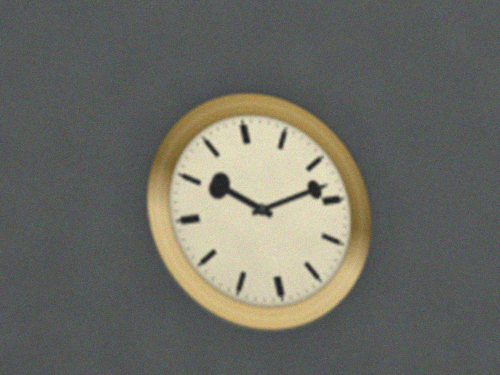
10:13
